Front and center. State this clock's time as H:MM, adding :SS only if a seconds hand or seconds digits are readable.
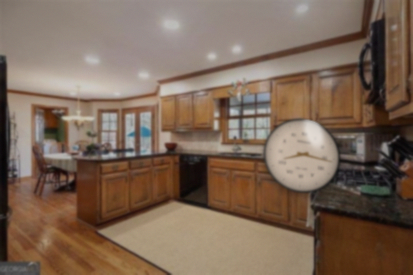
8:16
